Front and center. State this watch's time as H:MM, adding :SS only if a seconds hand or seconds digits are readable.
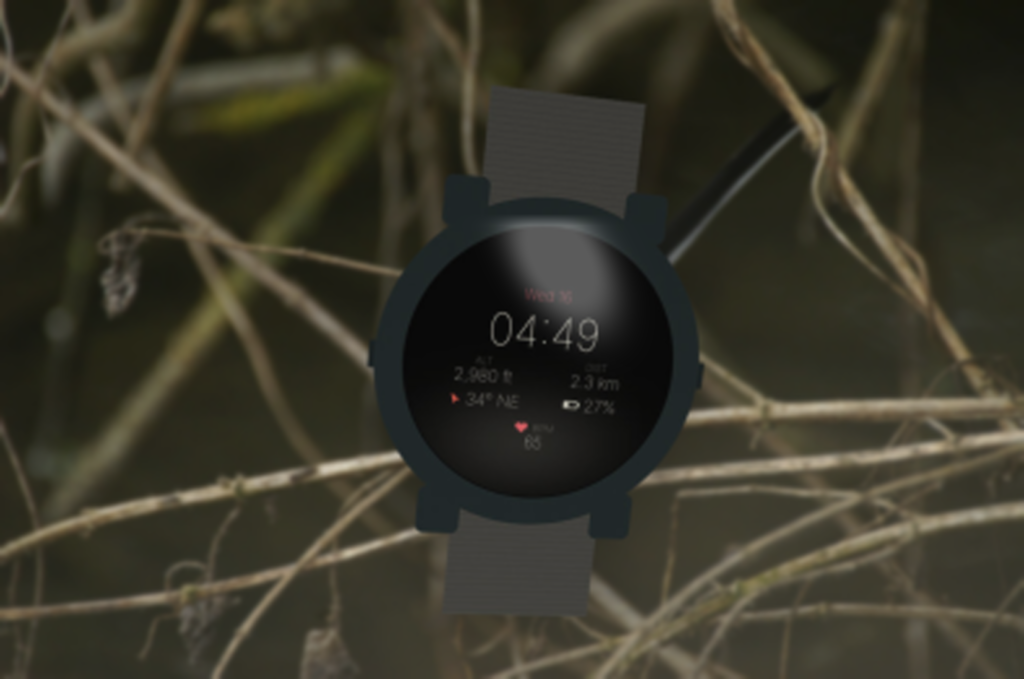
4:49
